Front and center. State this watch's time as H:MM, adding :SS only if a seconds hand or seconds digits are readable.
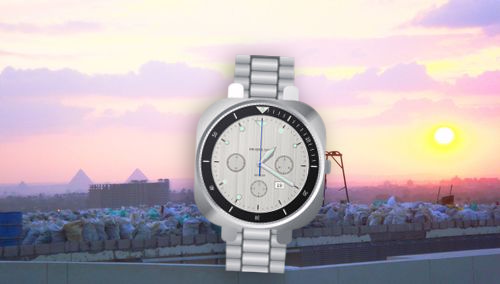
1:20
